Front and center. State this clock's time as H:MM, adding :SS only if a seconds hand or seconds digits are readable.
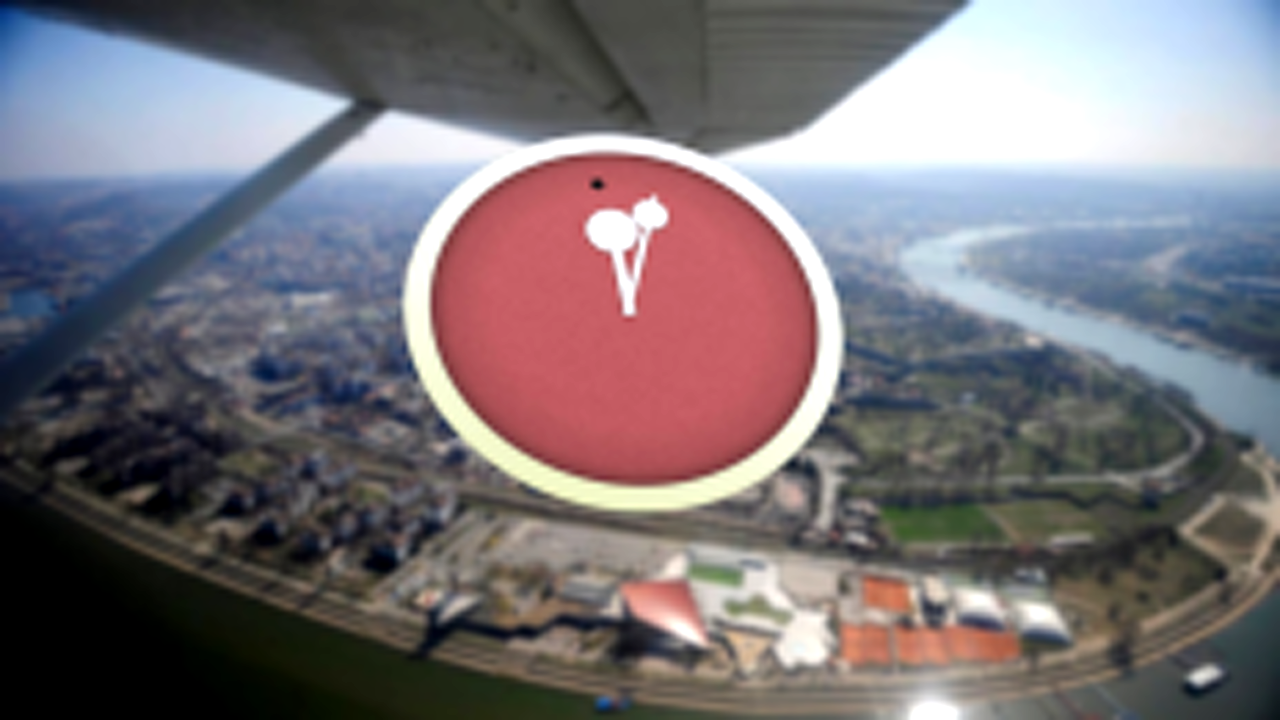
12:04
